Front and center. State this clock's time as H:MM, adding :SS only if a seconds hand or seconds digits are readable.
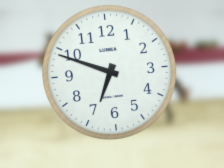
6:49
